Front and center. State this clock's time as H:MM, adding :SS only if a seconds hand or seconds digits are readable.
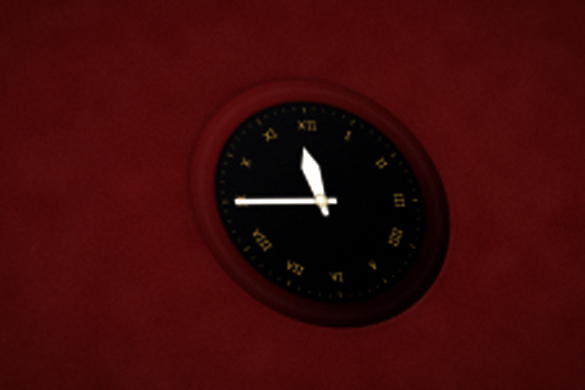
11:45
